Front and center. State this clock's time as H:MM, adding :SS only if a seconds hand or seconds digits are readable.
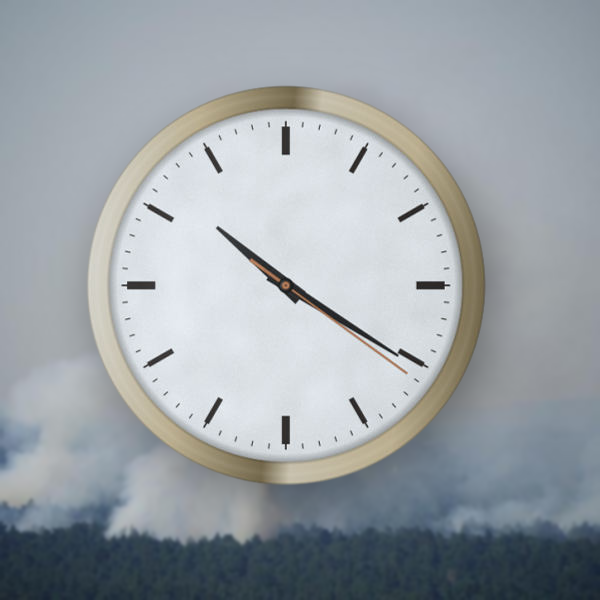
10:20:21
